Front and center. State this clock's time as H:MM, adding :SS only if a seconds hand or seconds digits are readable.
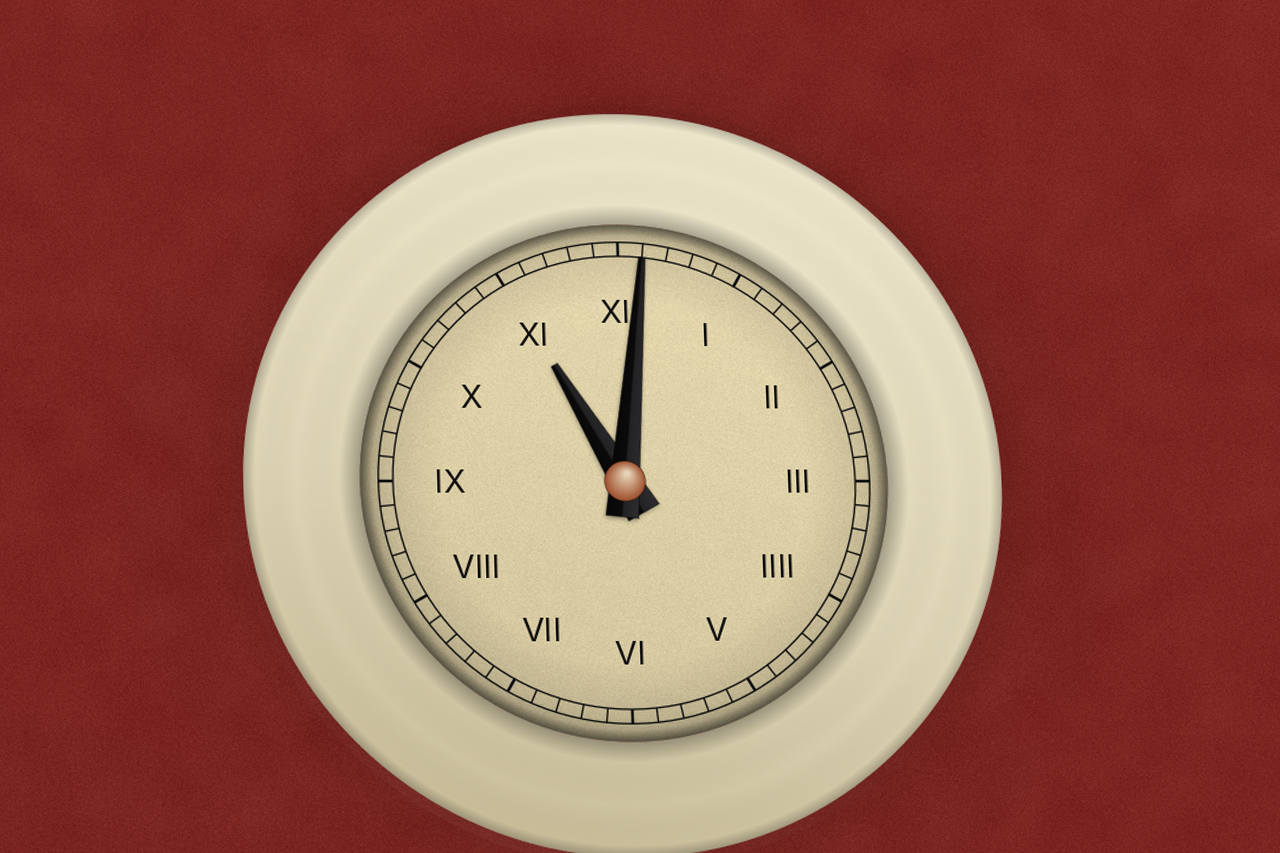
11:01
